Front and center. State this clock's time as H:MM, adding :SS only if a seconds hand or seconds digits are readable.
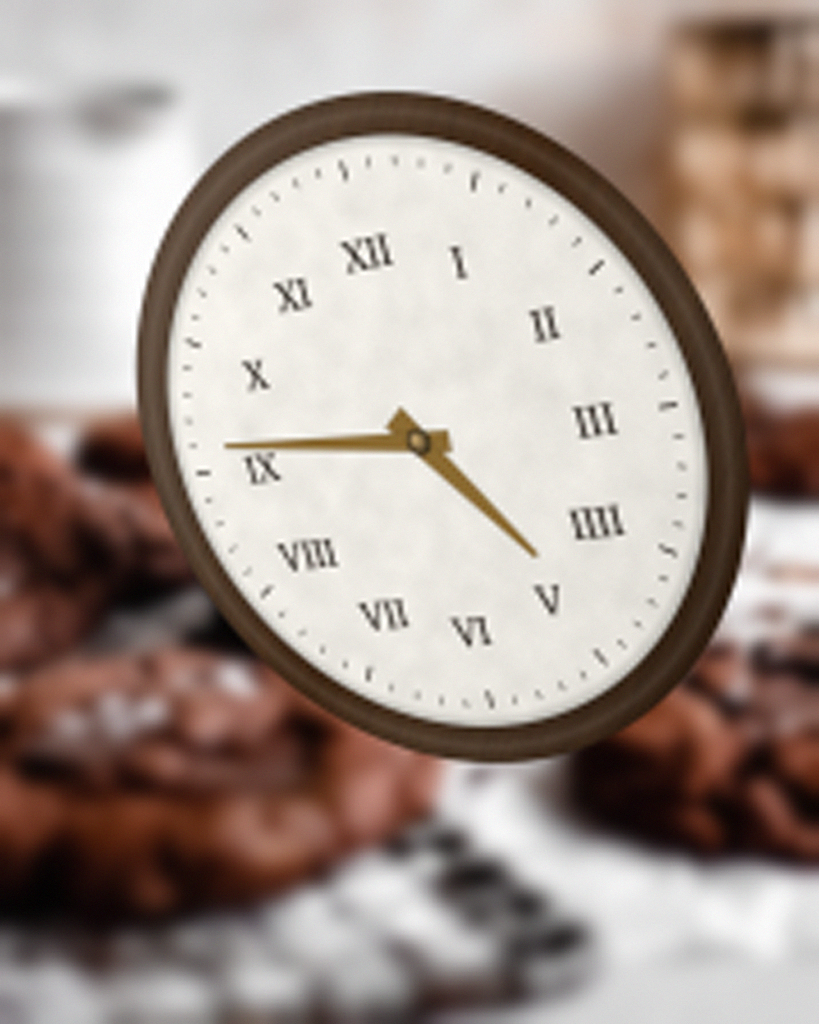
4:46
